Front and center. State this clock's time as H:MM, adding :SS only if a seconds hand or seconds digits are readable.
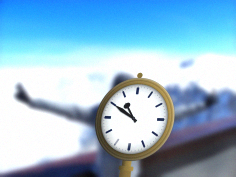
10:50
